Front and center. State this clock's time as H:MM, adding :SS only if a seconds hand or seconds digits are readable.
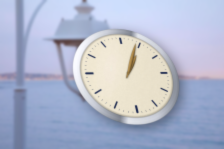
1:04
